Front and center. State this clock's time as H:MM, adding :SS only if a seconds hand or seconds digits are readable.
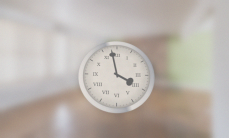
3:58
